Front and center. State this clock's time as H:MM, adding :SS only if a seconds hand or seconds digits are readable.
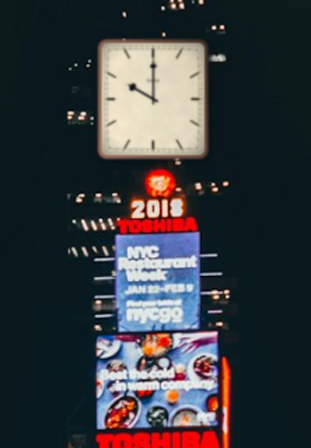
10:00
